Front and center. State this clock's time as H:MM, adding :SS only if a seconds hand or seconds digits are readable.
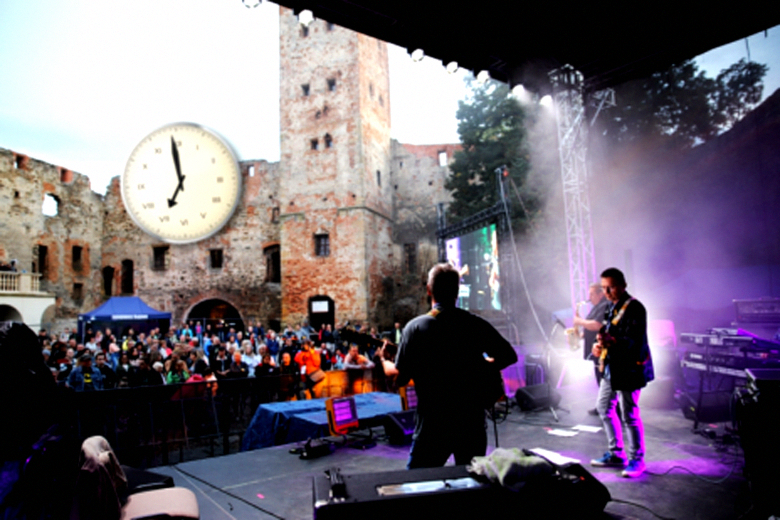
6:59
